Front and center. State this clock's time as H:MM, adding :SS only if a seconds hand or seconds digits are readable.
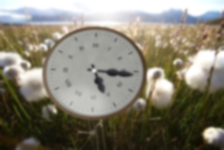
5:16
